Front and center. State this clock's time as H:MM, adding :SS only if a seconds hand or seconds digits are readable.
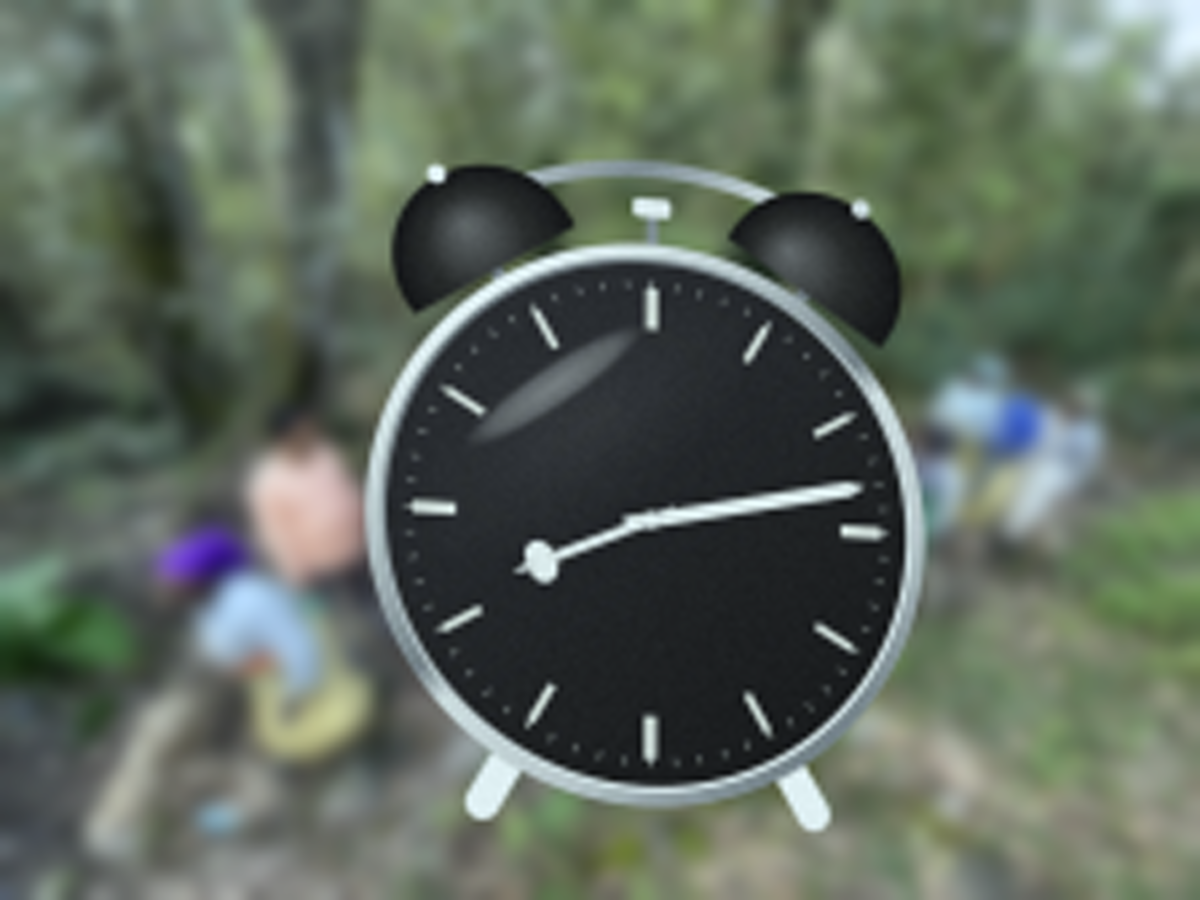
8:13
